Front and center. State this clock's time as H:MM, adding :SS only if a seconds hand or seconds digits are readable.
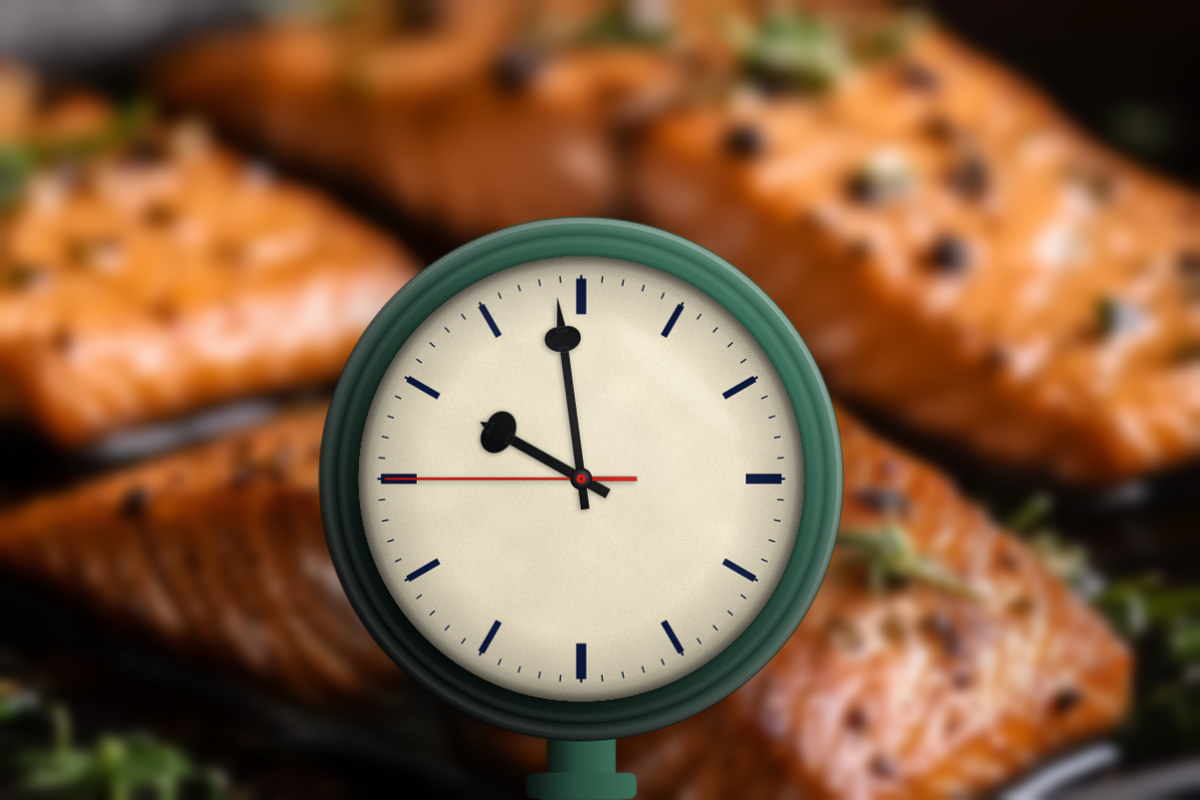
9:58:45
